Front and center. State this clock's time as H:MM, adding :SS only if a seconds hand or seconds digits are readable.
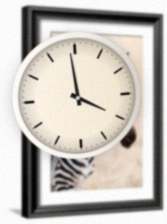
3:59
